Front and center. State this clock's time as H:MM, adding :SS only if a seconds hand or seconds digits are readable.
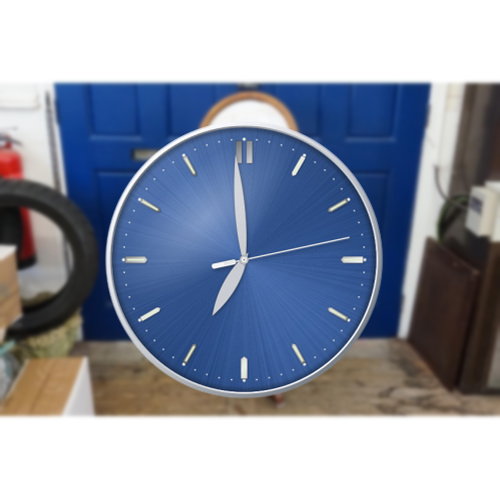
6:59:13
